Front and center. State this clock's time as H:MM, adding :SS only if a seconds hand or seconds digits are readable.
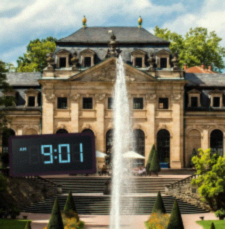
9:01
